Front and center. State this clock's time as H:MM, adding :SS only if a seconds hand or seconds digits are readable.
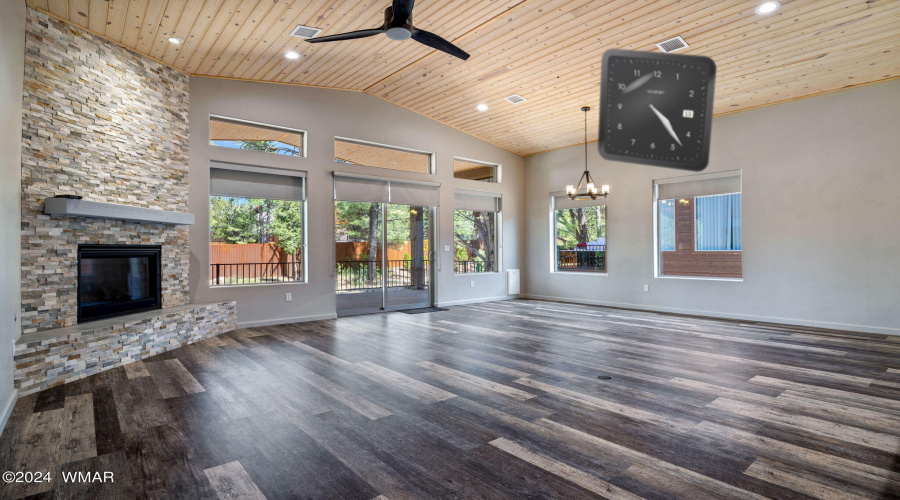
4:23
